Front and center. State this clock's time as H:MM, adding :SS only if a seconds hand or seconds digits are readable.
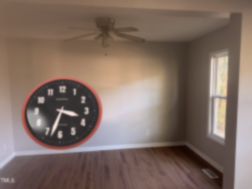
3:33
